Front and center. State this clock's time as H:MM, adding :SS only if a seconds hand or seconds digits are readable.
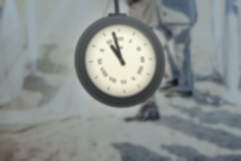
10:58
